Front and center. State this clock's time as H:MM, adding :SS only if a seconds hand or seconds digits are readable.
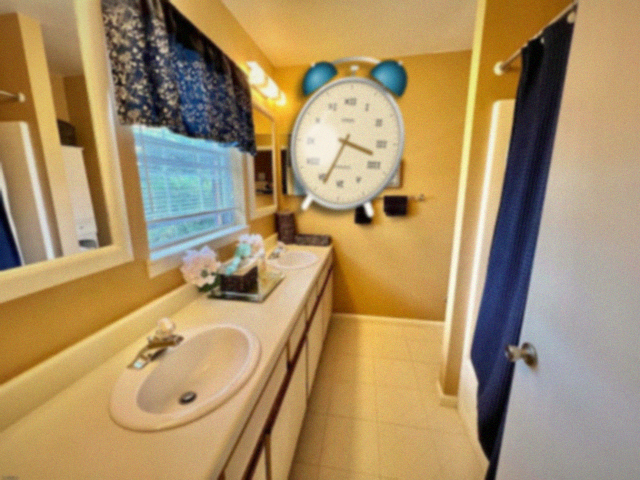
3:34
